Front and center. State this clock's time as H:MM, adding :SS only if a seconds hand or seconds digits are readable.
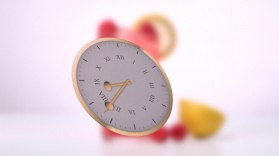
8:37
